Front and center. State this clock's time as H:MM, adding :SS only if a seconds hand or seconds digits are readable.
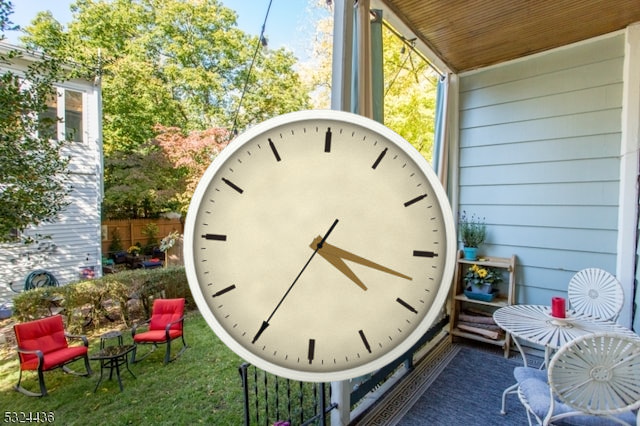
4:17:35
